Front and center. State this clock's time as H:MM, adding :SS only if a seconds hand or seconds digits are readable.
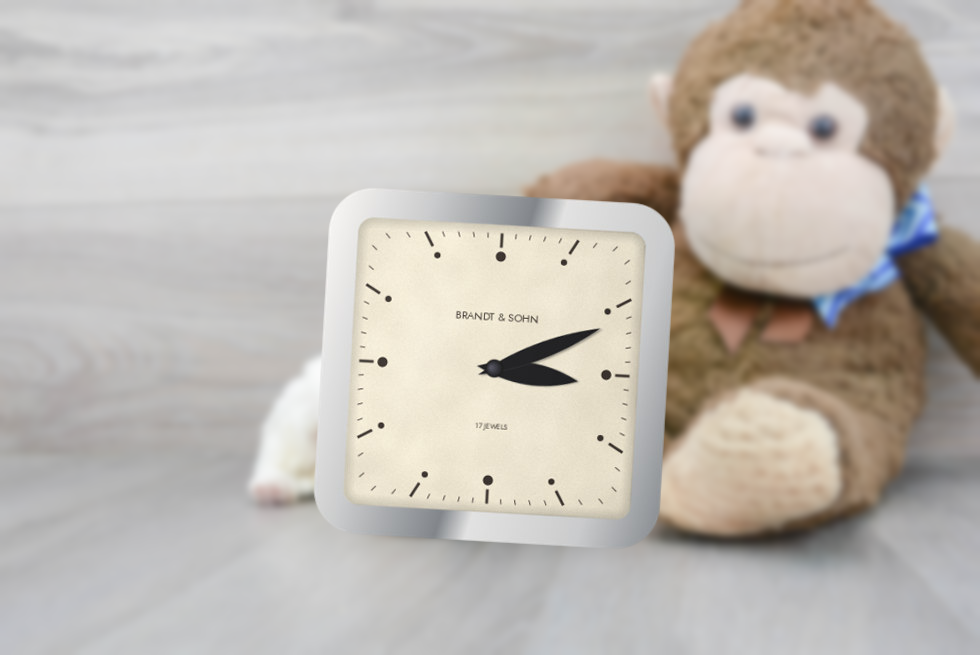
3:11
